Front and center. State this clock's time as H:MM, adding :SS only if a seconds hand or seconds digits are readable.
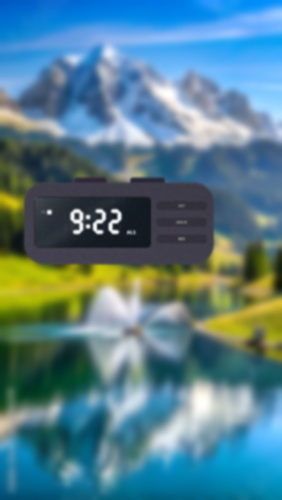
9:22
